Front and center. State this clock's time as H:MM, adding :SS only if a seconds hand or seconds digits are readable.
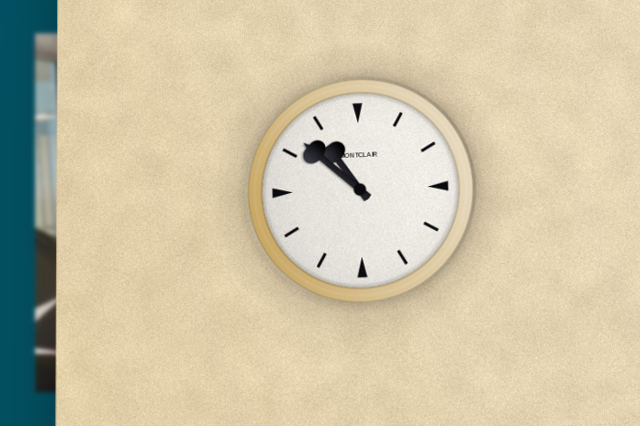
10:52
